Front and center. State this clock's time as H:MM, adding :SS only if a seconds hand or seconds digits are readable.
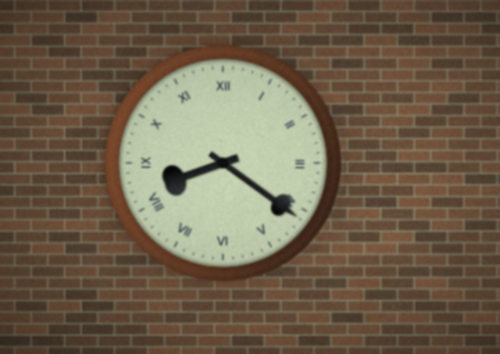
8:21
